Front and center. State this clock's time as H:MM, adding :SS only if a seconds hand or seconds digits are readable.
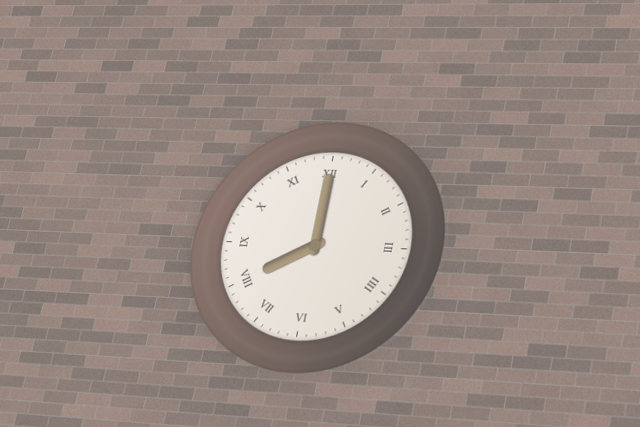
8:00
